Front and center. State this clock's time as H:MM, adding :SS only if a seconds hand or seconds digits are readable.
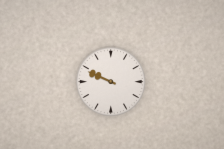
9:49
